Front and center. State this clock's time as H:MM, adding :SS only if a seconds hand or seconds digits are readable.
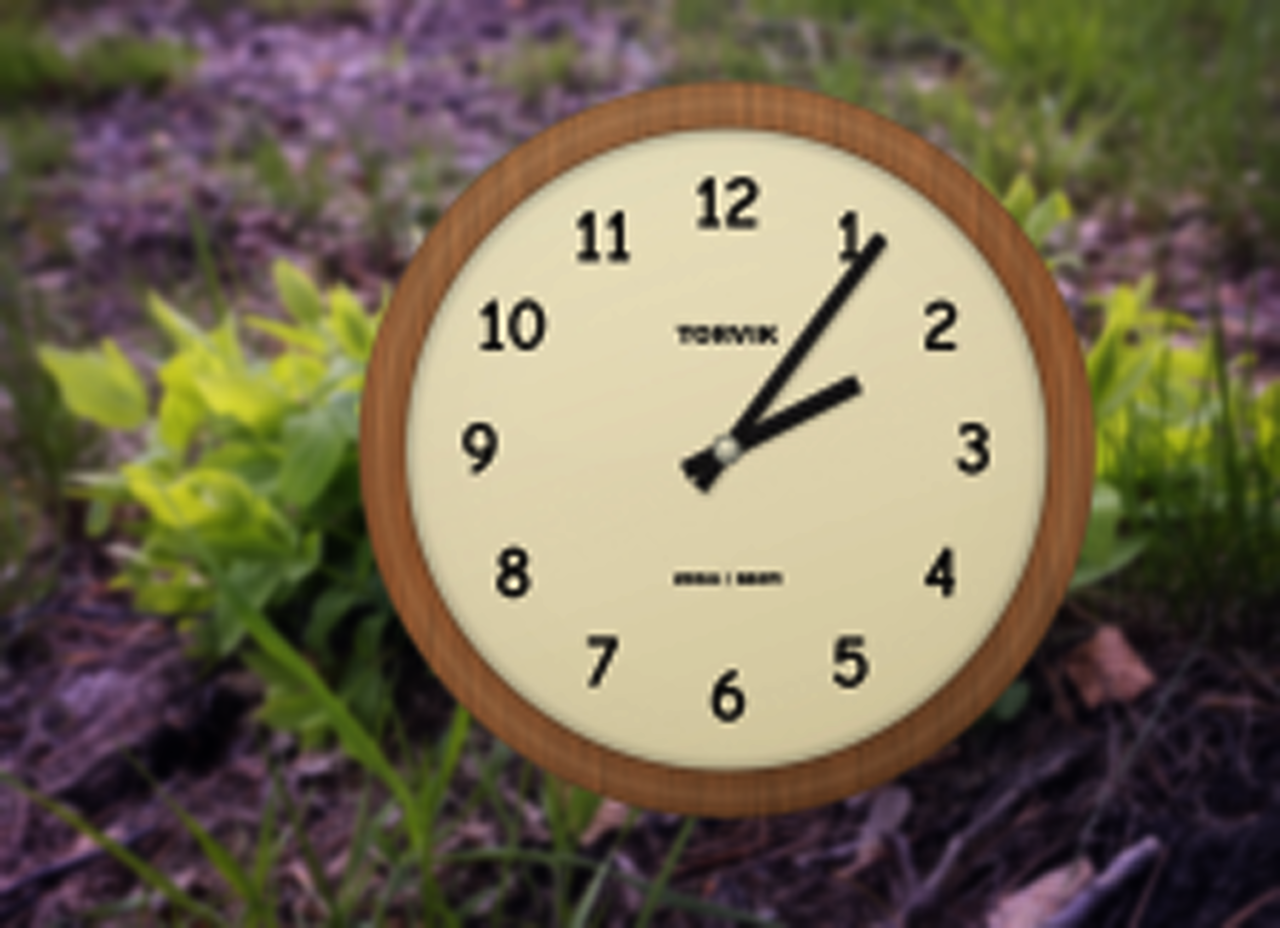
2:06
